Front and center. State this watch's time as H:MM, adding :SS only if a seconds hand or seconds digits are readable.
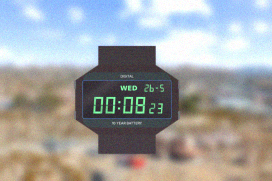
0:08:23
